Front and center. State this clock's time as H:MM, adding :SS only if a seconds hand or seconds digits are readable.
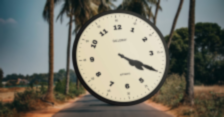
4:20
